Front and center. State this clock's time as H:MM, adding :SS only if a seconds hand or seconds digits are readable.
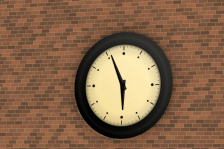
5:56
